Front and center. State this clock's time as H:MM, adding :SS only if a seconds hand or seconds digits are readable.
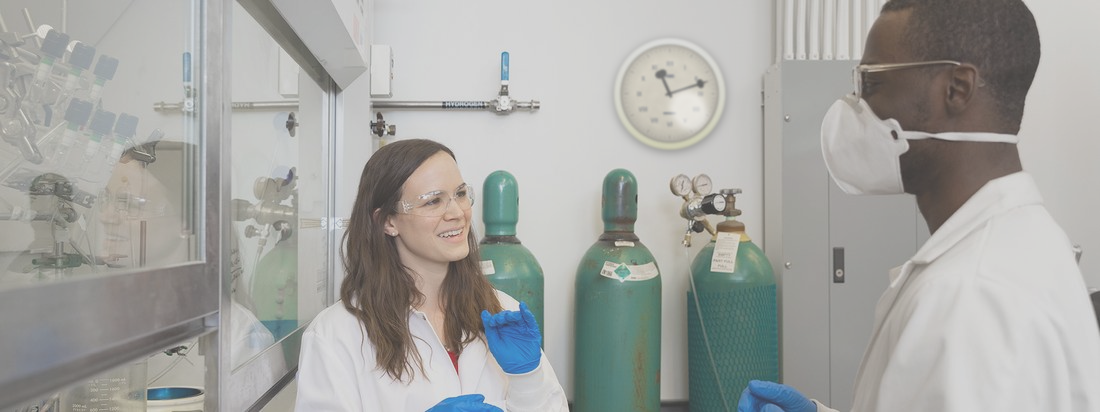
11:12
